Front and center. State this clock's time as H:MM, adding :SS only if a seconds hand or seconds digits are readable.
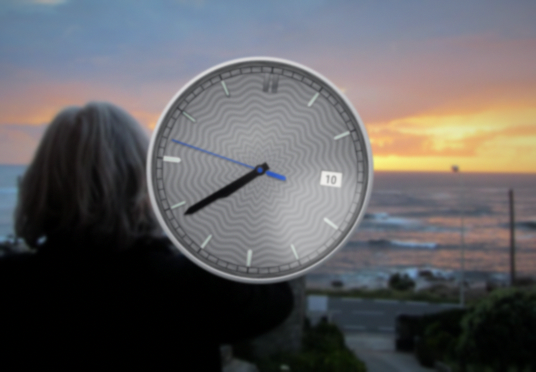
7:38:47
